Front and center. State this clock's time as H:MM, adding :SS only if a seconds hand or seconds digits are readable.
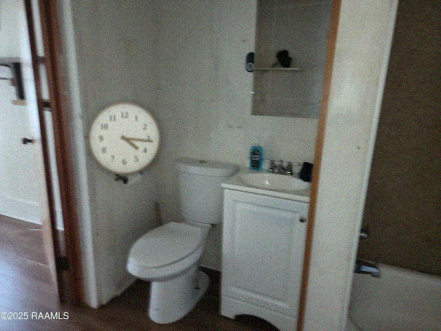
4:16
